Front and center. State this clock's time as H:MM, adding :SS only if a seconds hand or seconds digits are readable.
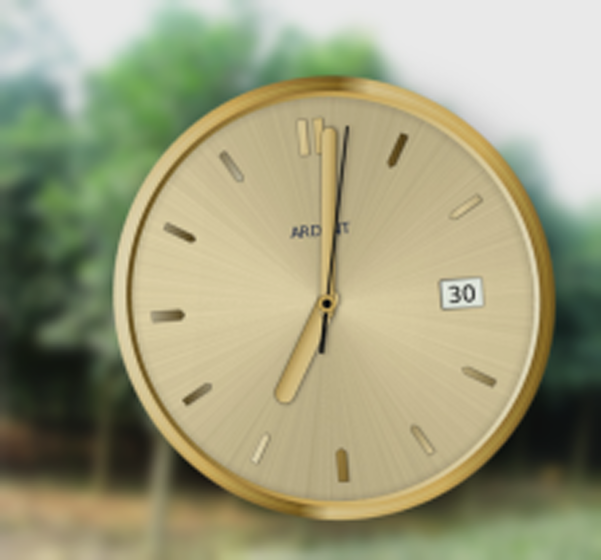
7:01:02
